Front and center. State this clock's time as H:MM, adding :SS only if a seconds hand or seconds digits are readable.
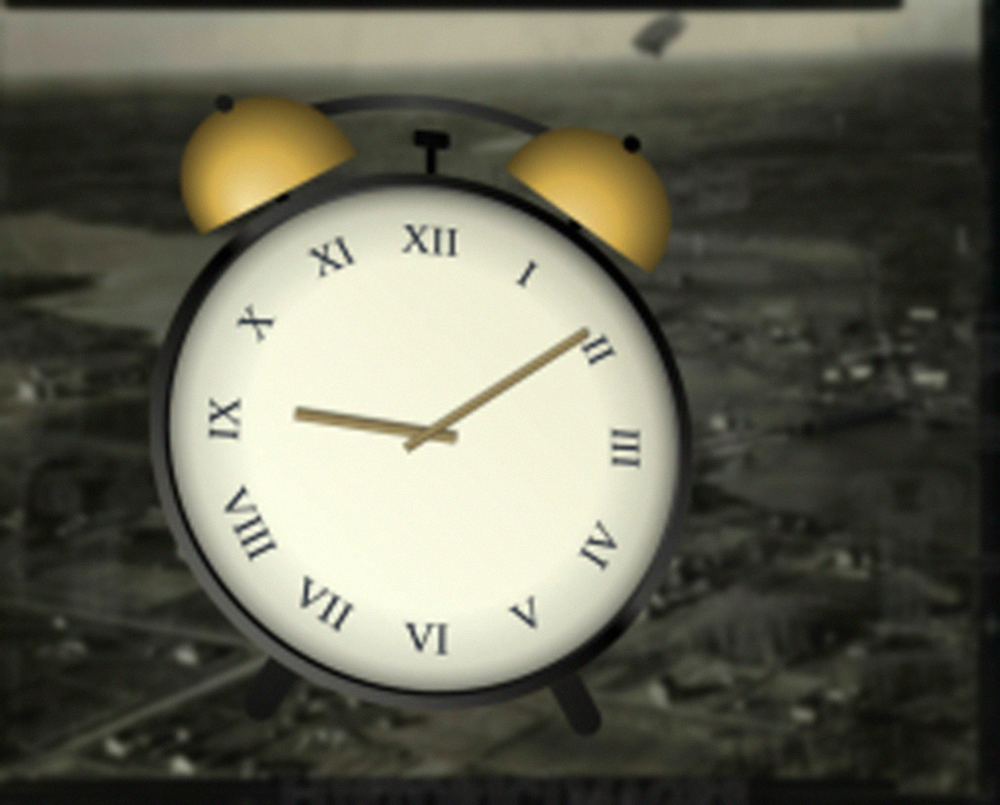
9:09
